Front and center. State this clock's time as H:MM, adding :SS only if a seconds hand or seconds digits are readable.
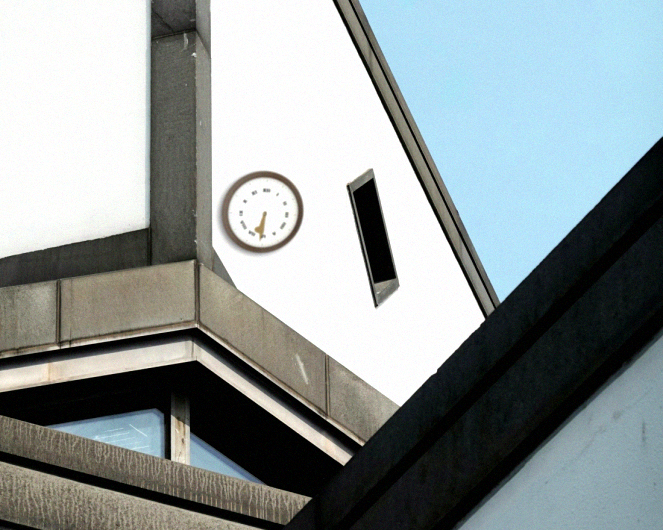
6:31
